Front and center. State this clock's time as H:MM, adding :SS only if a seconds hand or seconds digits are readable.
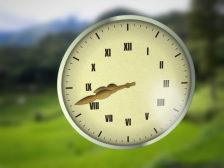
8:42
